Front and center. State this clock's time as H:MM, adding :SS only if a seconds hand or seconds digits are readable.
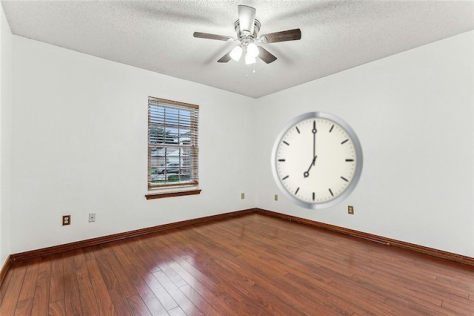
7:00
